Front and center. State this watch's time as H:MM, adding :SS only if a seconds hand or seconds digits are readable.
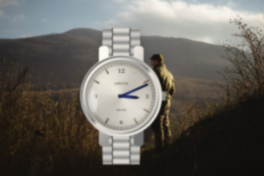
3:11
